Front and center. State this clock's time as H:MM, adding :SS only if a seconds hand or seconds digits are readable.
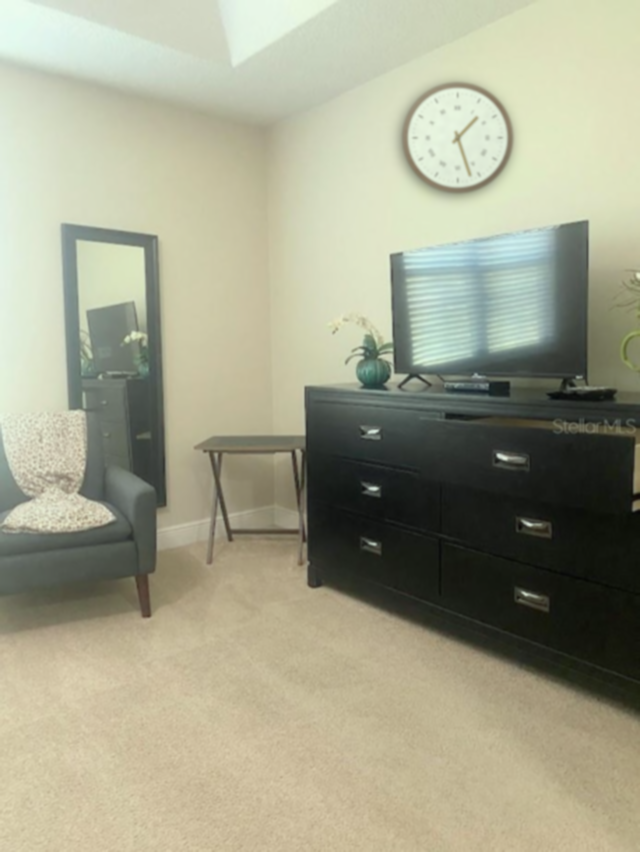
1:27
